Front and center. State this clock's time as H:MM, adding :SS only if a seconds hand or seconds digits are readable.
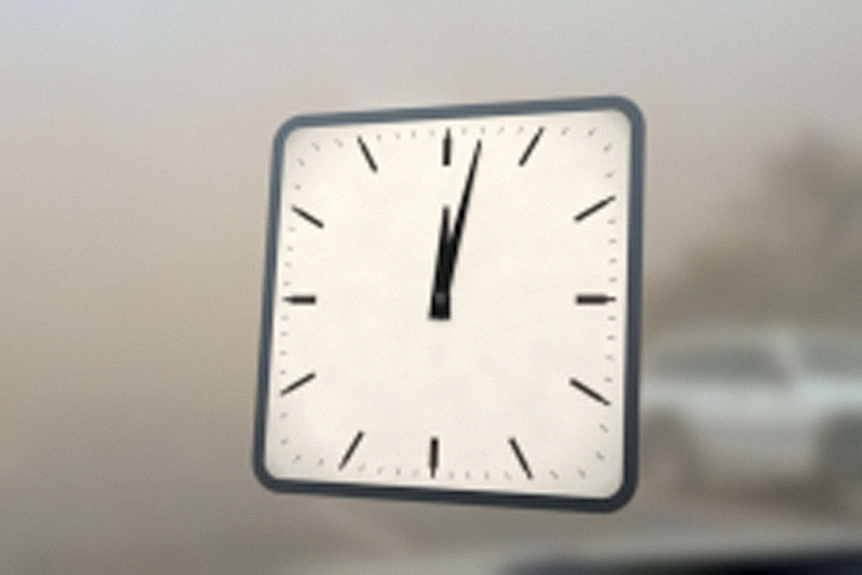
12:02
